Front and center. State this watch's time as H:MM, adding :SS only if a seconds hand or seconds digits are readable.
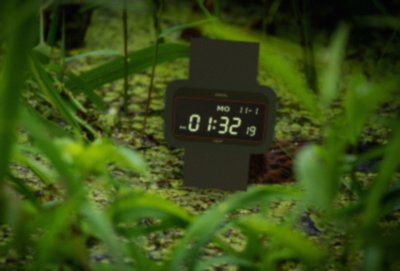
1:32
